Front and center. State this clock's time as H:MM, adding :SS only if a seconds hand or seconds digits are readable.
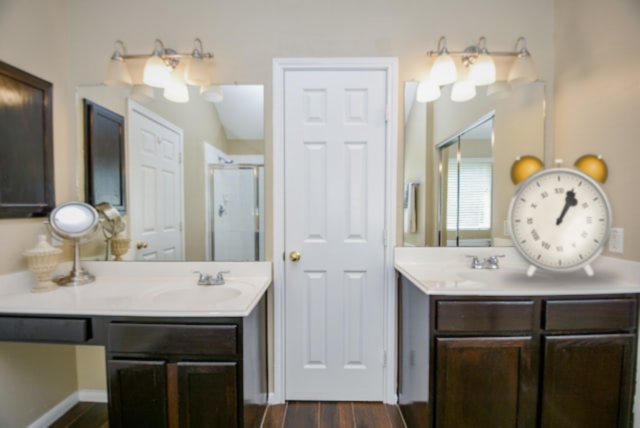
1:04
